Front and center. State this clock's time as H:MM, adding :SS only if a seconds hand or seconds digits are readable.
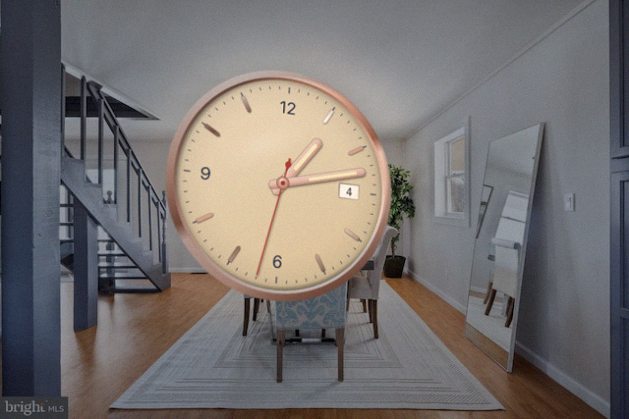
1:12:32
